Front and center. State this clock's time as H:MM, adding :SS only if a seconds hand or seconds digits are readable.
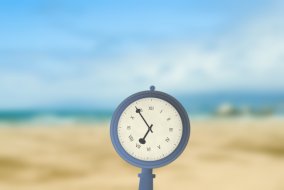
6:54
